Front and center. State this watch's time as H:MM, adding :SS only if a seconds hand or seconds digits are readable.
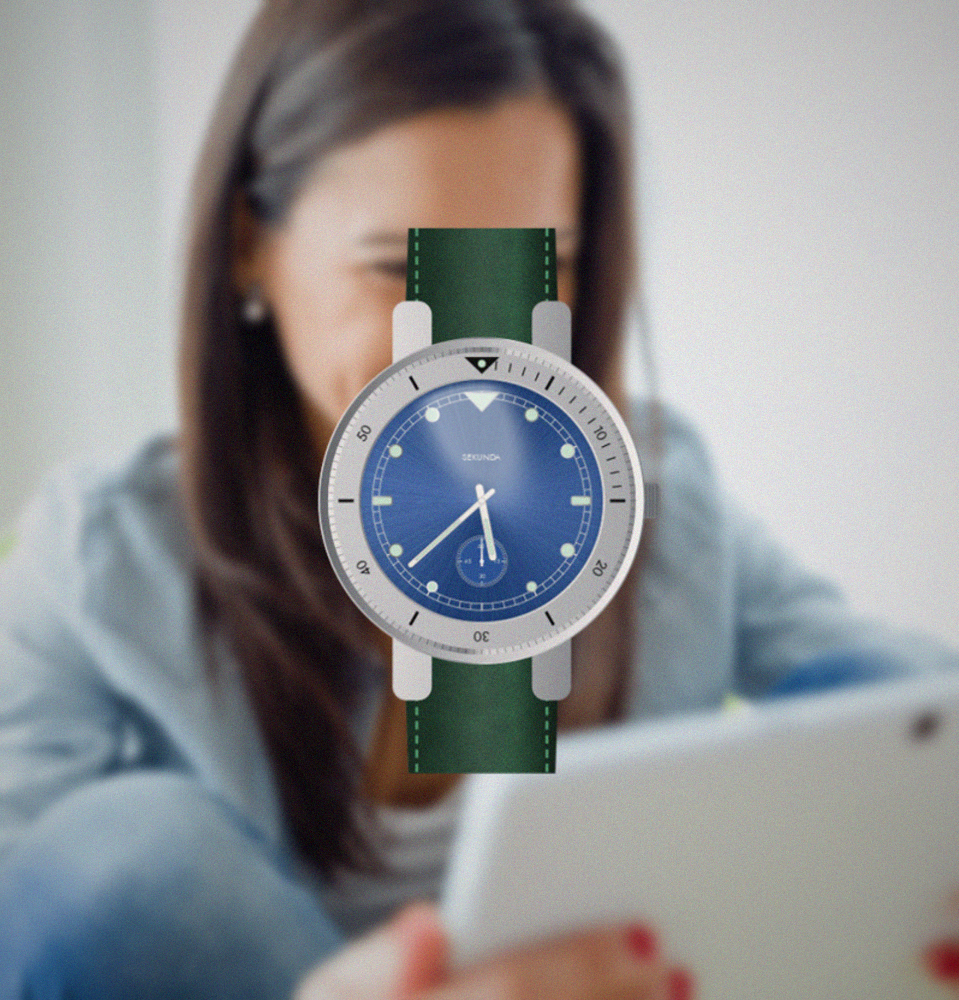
5:38
